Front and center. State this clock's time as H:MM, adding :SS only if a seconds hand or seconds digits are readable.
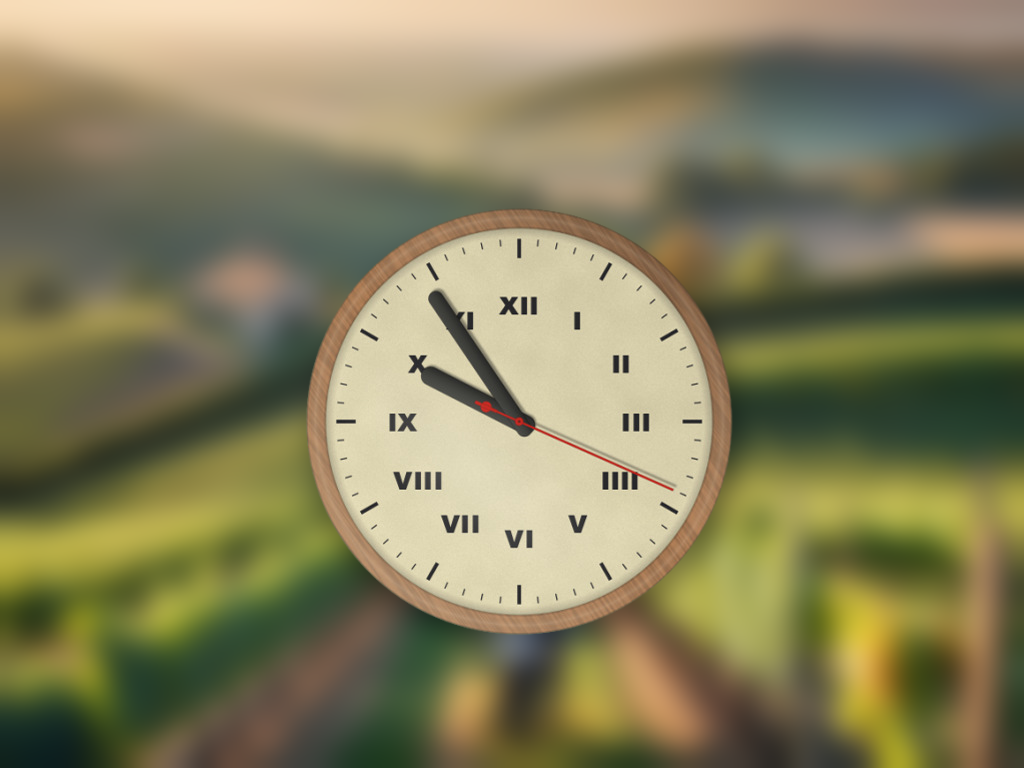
9:54:19
